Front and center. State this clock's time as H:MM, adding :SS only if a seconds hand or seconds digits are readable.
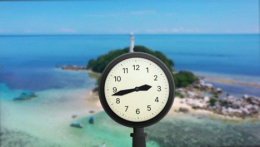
2:43
